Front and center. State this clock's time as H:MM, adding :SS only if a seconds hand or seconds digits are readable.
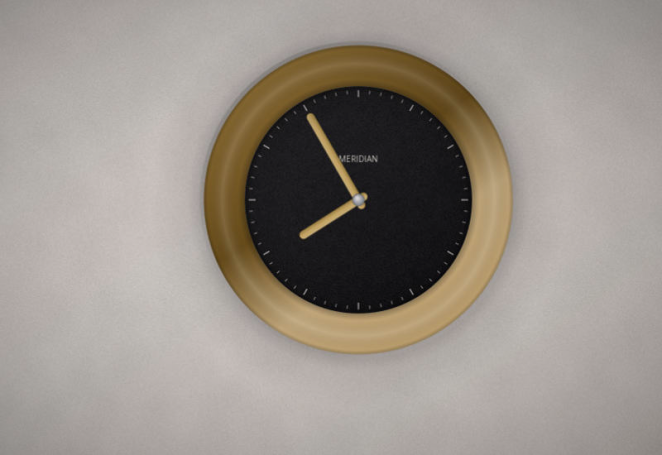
7:55
